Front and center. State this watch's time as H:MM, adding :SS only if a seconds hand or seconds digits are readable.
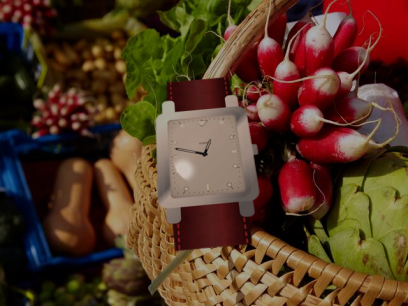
12:48
